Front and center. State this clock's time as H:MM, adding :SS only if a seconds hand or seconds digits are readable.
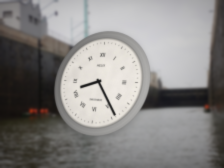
8:24
